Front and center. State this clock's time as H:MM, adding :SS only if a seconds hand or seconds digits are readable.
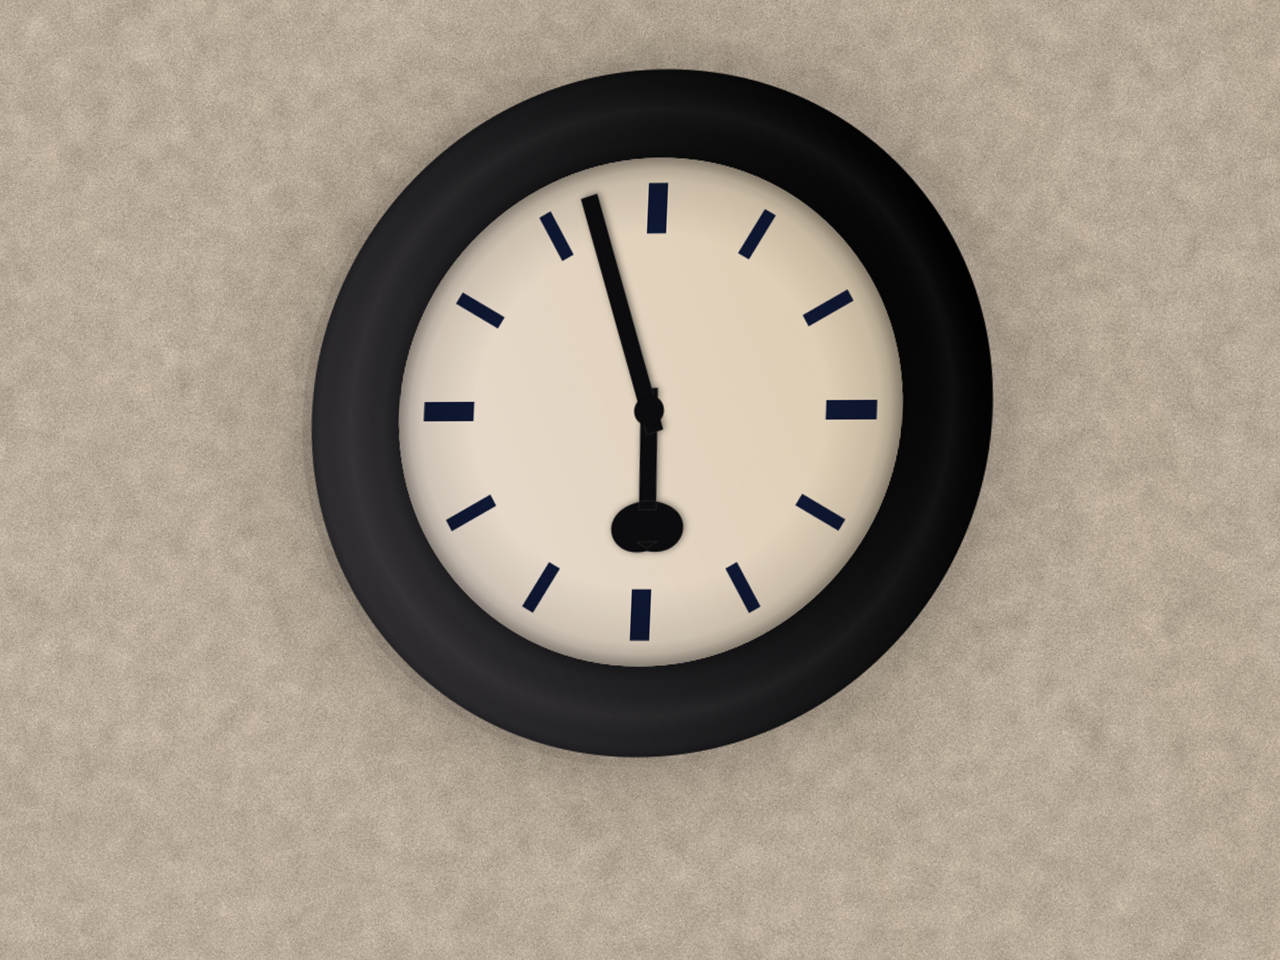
5:57
